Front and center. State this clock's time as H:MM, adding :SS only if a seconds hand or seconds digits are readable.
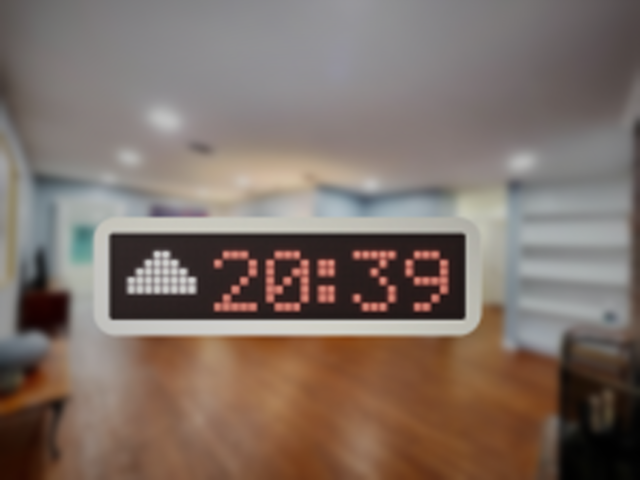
20:39
